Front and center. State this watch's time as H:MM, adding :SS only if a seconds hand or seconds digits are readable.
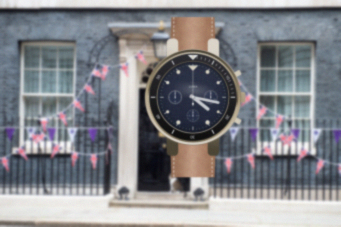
4:17
